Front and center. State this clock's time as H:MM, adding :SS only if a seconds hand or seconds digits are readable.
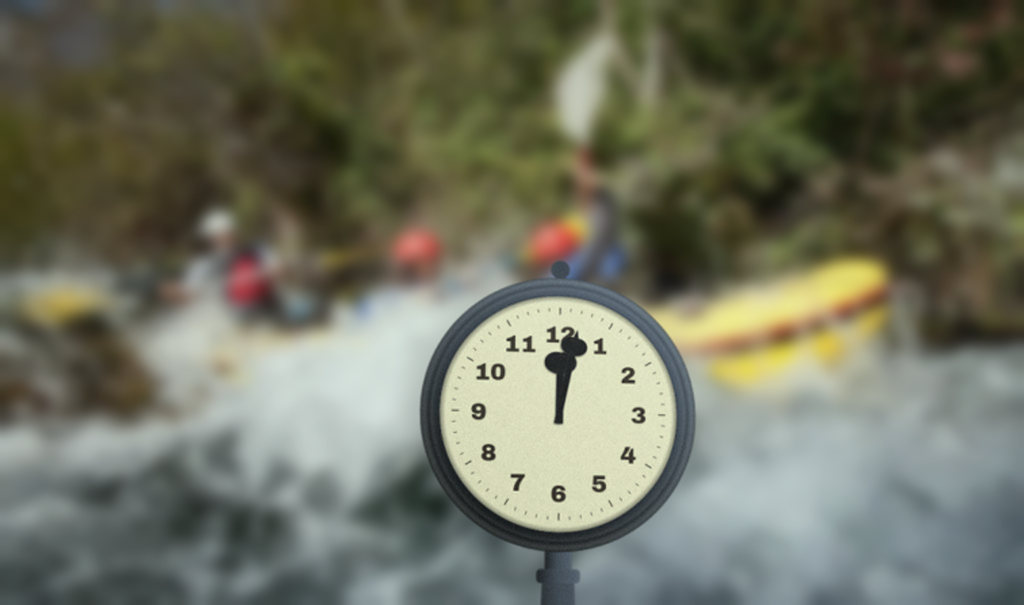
12:02
